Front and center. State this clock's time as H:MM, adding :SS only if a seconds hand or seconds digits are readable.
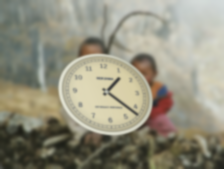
1:22
